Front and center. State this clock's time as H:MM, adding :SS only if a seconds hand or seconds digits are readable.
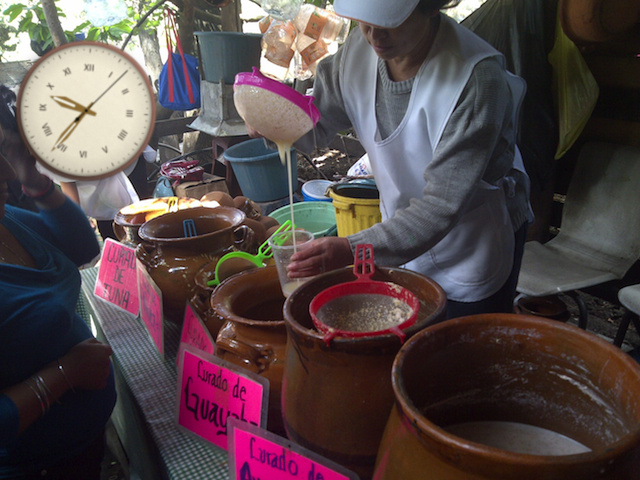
9:36:07
